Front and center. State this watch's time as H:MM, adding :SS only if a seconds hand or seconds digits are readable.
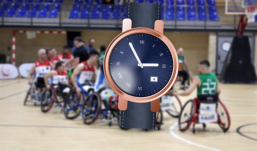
2:55
